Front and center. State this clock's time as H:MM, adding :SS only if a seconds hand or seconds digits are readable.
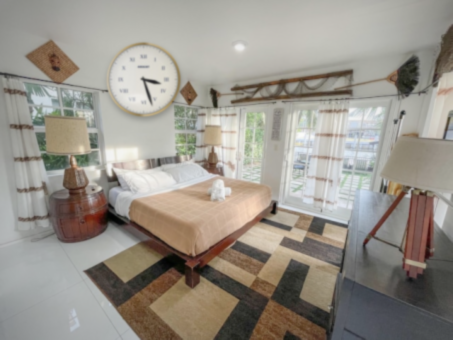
3:27
